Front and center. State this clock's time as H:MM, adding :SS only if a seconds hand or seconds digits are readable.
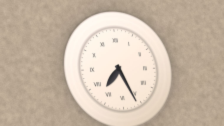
7:26
